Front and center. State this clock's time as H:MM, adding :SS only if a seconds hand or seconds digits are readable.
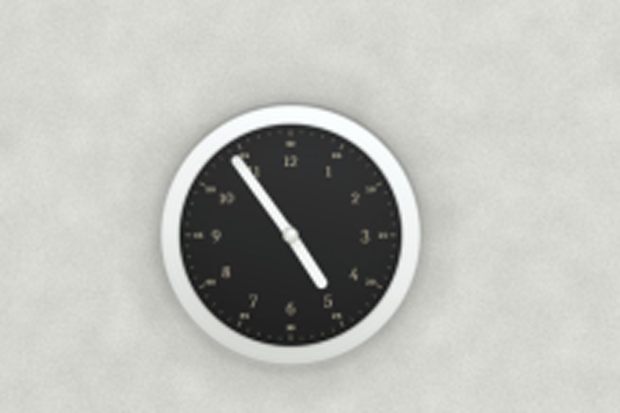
4:54
